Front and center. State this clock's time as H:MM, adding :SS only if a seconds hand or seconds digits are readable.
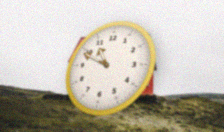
10:49
